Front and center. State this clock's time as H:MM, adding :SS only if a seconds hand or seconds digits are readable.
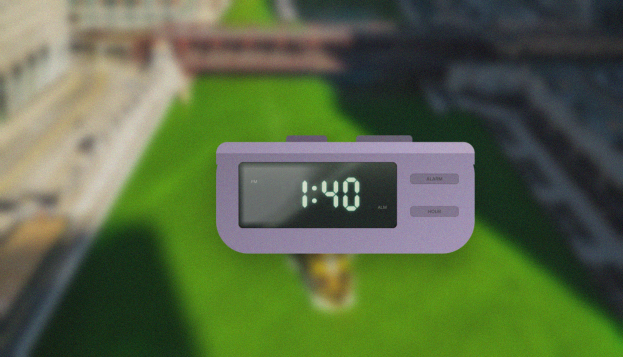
1:40
